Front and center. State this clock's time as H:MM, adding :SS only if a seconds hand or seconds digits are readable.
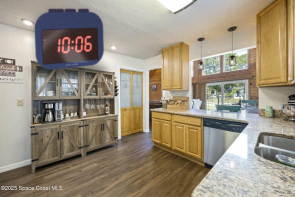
10:06
